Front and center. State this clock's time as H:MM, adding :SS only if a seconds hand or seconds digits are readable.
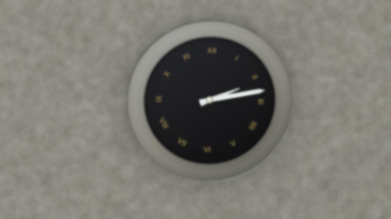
2:13
